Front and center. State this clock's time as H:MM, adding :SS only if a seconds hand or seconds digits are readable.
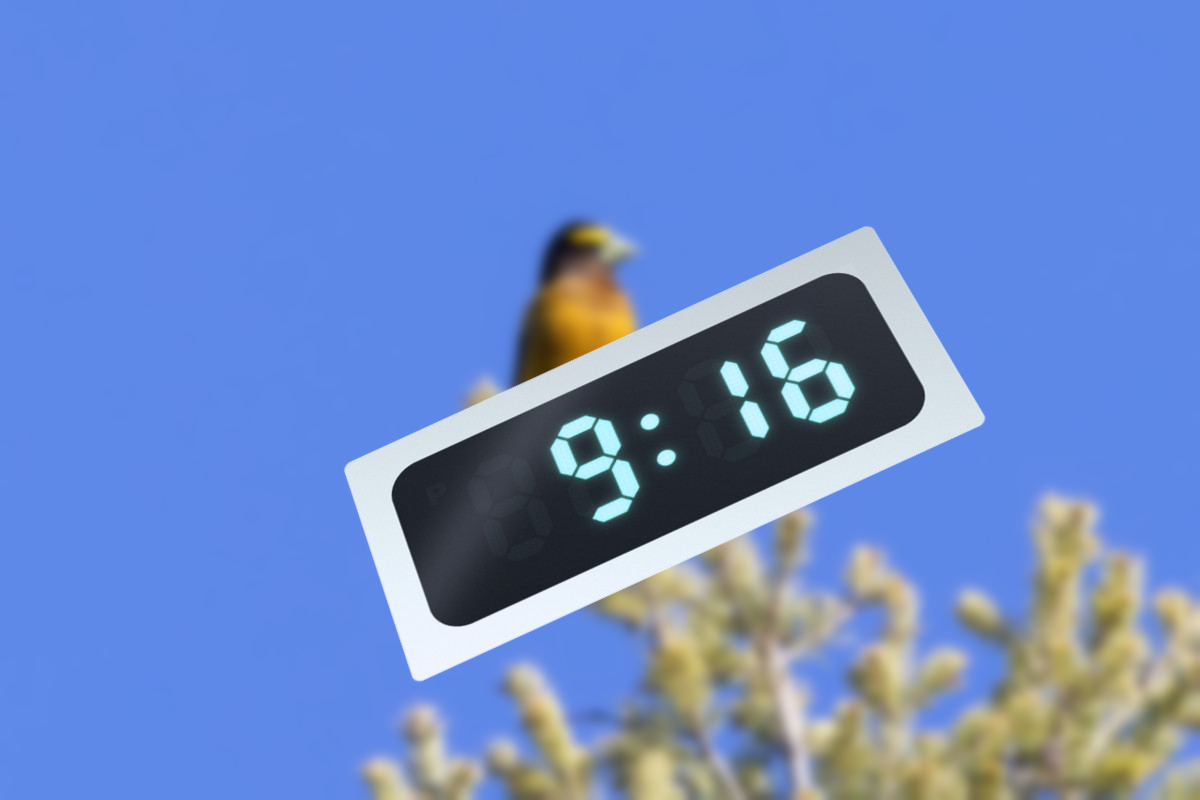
9:16
